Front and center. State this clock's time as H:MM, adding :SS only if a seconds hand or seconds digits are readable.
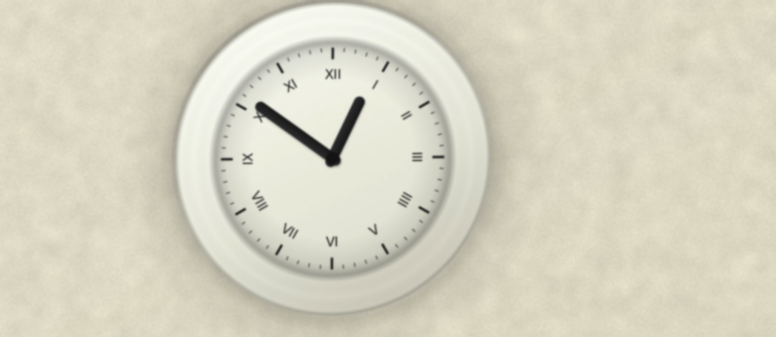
12:51
